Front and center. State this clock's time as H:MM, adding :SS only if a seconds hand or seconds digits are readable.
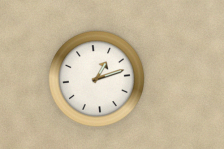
1:13
